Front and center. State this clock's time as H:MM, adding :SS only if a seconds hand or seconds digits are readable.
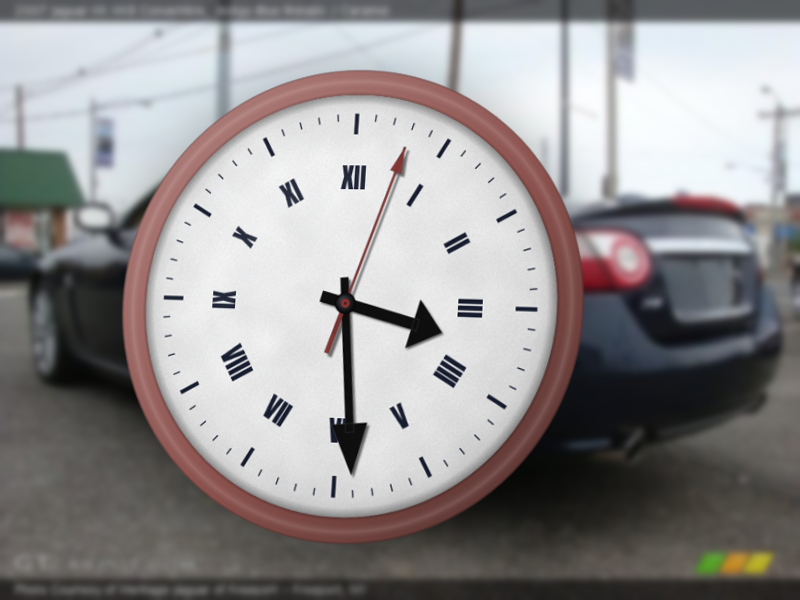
3:29:03
